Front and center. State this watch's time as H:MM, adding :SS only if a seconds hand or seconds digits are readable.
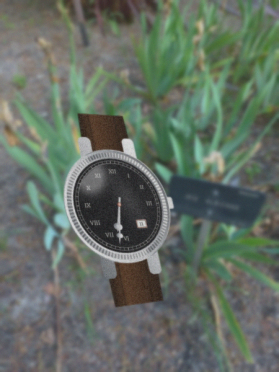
6:32
